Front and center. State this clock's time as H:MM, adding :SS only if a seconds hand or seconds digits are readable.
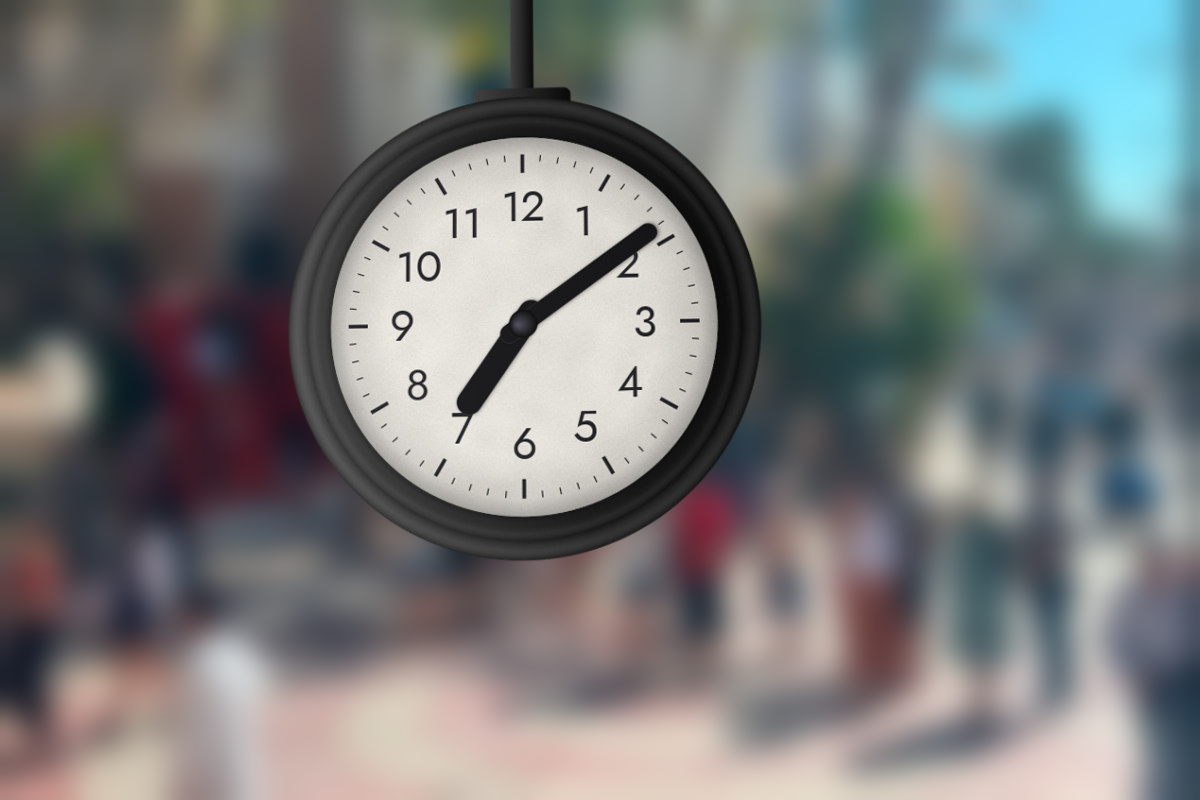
7:09
